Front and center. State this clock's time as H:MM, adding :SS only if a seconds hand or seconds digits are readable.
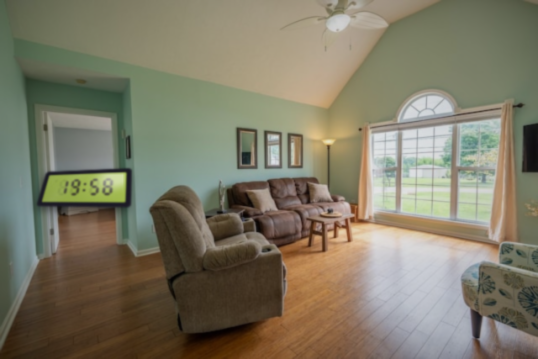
19:58
